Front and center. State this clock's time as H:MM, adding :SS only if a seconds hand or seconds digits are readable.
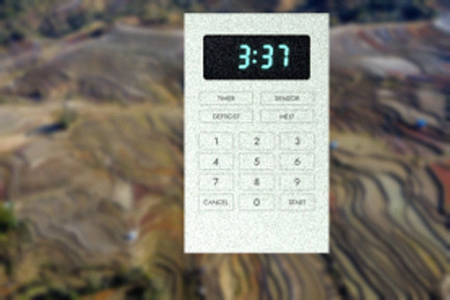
3:37
